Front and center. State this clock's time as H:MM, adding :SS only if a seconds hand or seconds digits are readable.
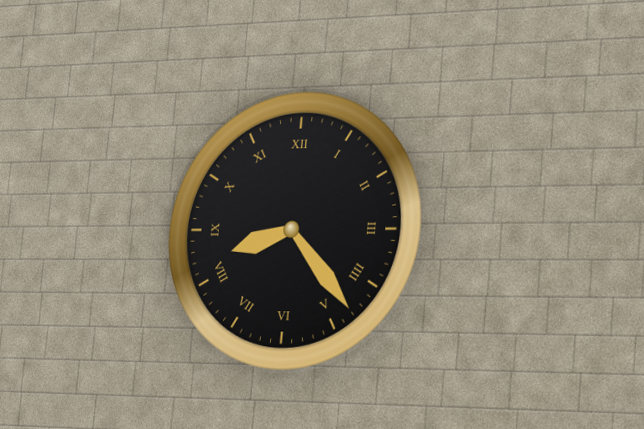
8:23
